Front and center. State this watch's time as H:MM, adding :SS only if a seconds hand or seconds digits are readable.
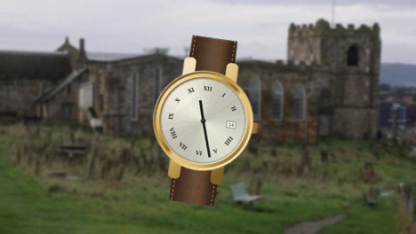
11:27
